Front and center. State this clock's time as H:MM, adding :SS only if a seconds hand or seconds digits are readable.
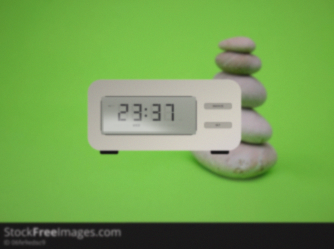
23:37
